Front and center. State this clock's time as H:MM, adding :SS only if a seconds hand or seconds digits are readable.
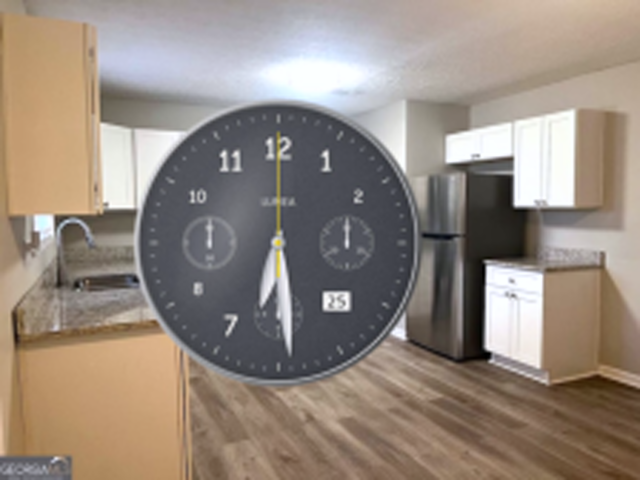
6:29
